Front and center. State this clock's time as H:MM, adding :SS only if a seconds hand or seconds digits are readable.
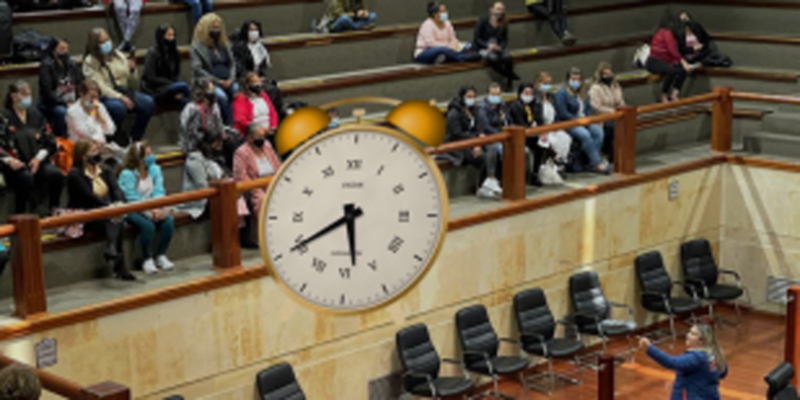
5:40
